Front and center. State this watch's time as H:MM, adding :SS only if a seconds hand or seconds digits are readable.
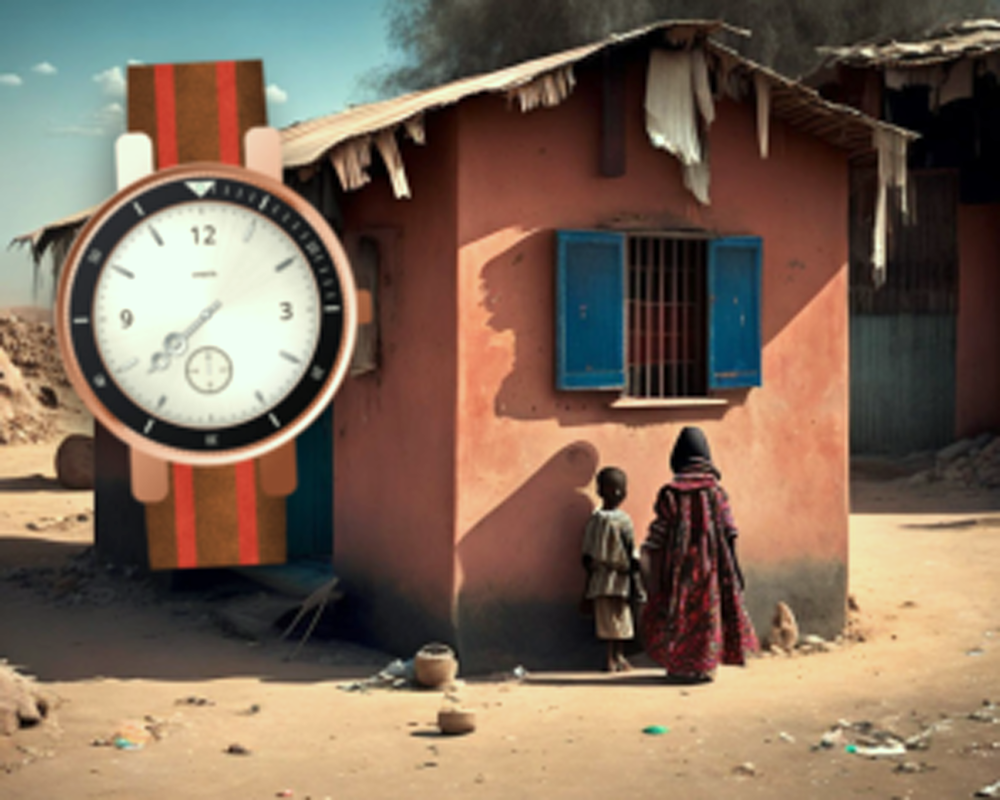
7:38
